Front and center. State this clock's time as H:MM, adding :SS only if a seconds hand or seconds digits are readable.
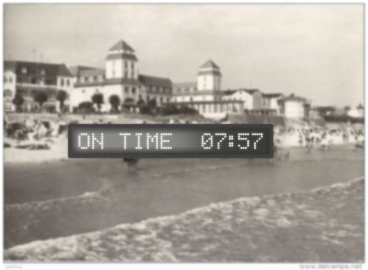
7:57
